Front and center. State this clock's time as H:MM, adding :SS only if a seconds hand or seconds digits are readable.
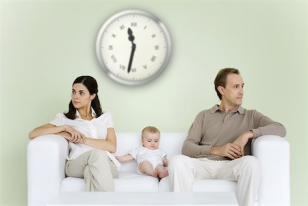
11:32
